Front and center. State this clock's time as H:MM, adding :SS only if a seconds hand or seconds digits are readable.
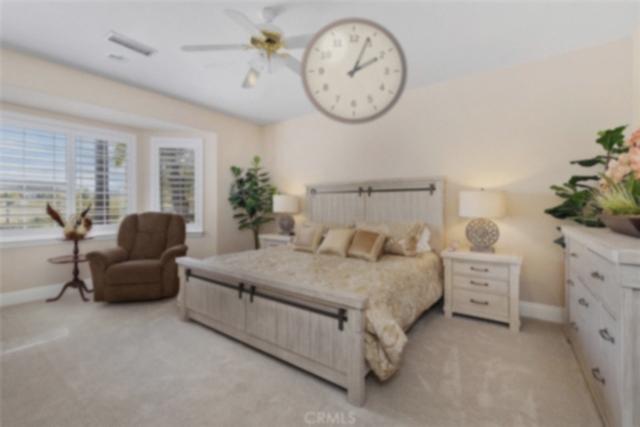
2:04
